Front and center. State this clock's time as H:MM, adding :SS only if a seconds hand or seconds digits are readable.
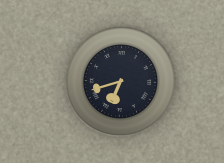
6:42
